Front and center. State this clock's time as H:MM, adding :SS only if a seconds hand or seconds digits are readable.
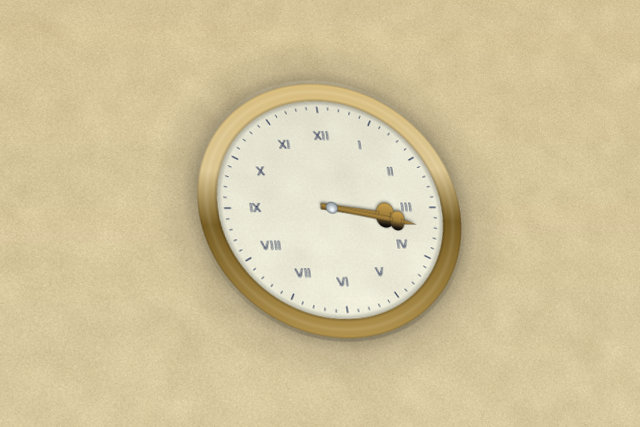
3:17
